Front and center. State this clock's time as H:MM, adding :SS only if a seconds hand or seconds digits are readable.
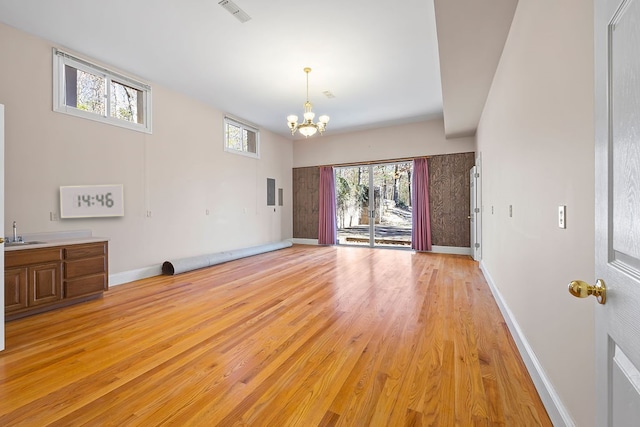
14:46
